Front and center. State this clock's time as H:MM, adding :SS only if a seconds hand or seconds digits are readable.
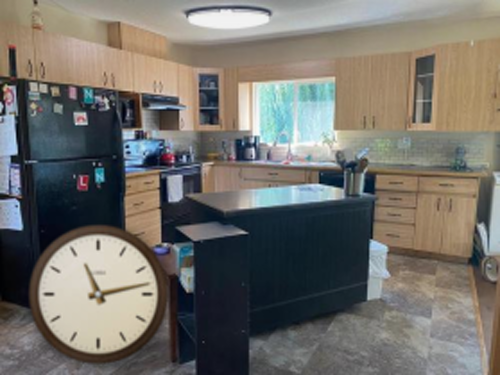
11:13
